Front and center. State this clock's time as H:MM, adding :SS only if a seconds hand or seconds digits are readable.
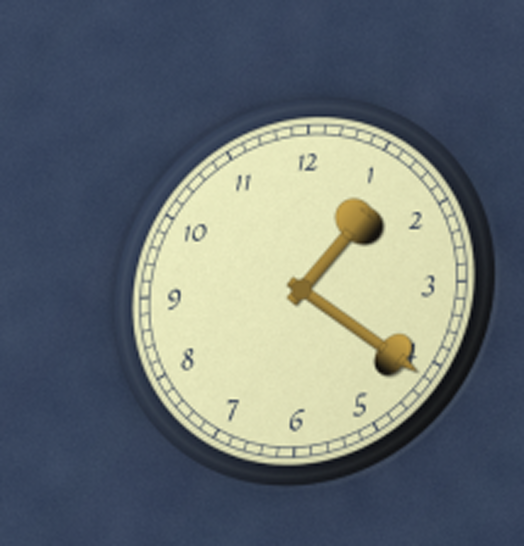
1:21
